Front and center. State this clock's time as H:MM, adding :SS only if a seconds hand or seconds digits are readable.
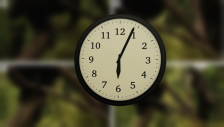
6:04
